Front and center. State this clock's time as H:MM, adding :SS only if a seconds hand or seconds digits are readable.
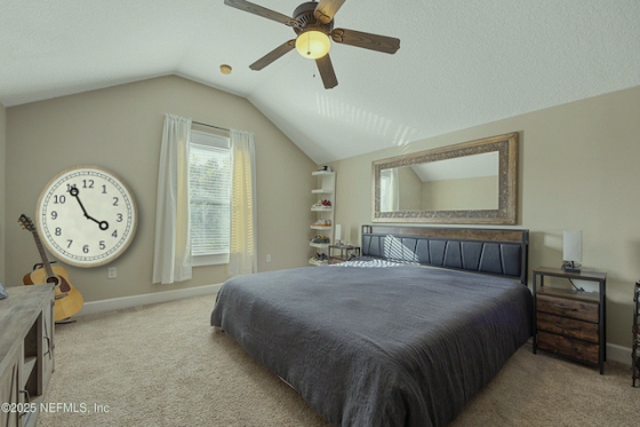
3:55
